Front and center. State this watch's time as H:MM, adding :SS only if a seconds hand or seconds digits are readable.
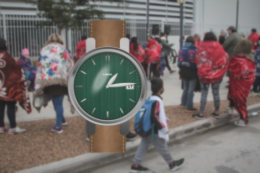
1:14
